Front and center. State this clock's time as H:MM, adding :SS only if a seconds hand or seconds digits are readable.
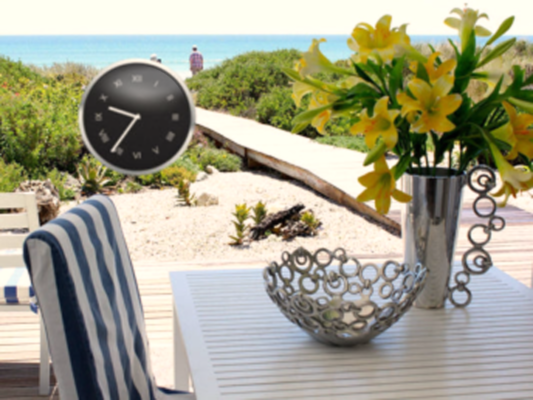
9:36
